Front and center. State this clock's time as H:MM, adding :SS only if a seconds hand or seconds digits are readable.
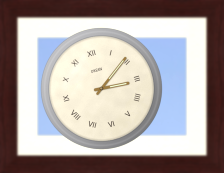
3:09
